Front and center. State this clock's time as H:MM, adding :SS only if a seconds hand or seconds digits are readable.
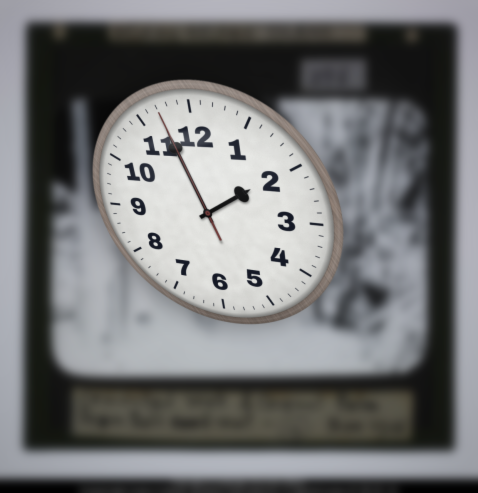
1:56:57
